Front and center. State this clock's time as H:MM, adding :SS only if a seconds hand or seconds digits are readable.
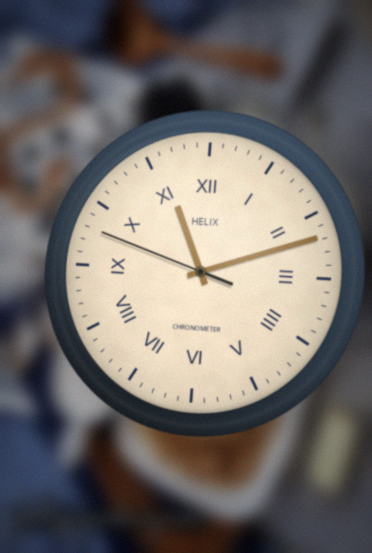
11:11:48
